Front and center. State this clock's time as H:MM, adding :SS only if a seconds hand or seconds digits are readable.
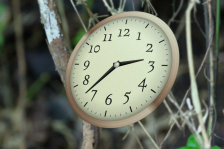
2:37
